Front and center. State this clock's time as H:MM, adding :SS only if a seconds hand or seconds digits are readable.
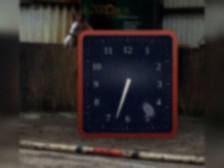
6:33
